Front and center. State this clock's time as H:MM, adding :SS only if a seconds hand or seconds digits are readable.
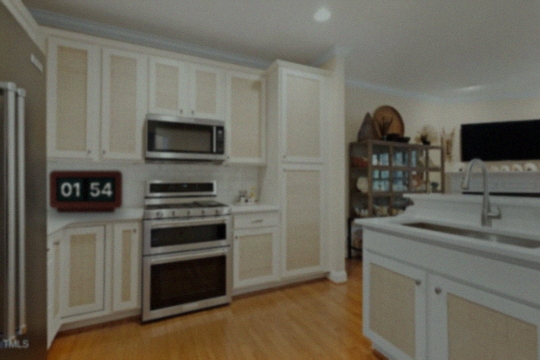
1:54
